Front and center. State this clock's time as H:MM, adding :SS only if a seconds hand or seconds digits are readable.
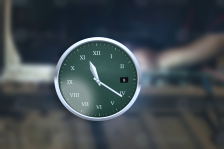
11:21
